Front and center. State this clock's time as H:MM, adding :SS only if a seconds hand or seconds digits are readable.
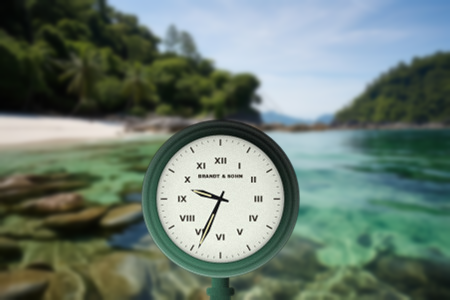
9:34
